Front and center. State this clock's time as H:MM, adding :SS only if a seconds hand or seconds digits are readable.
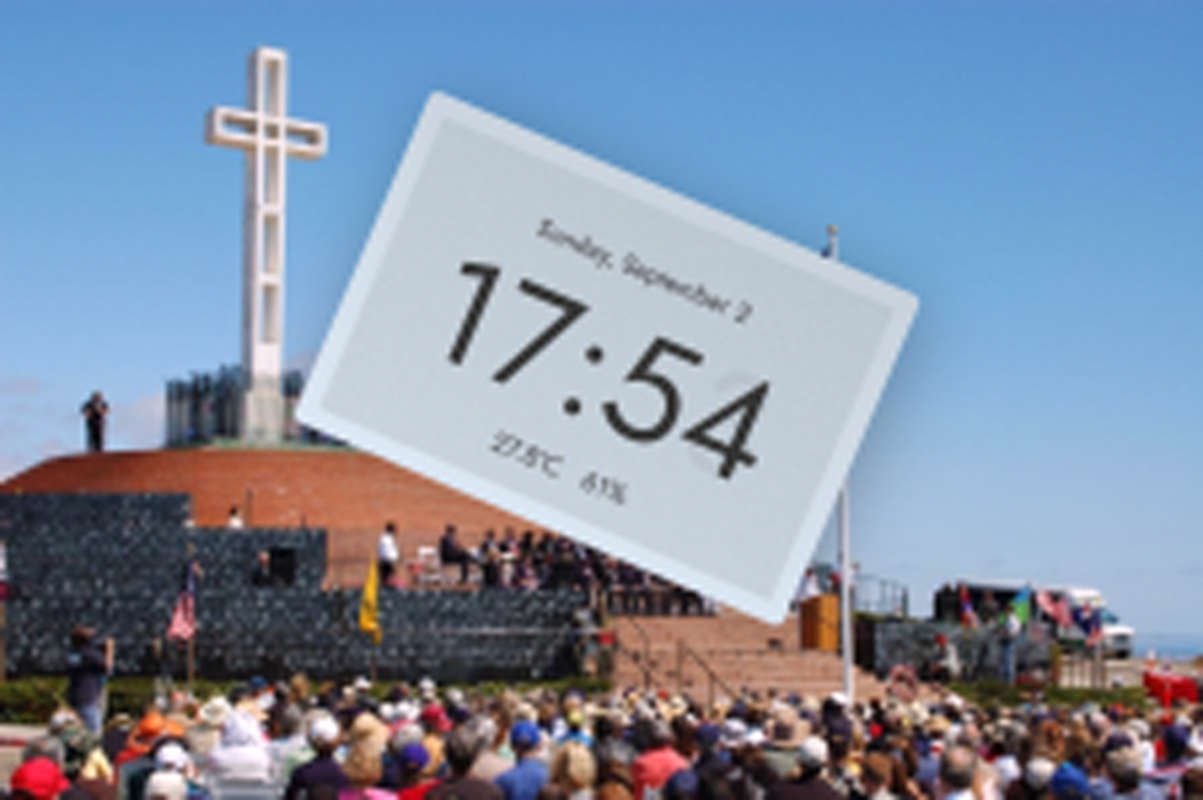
17:54
